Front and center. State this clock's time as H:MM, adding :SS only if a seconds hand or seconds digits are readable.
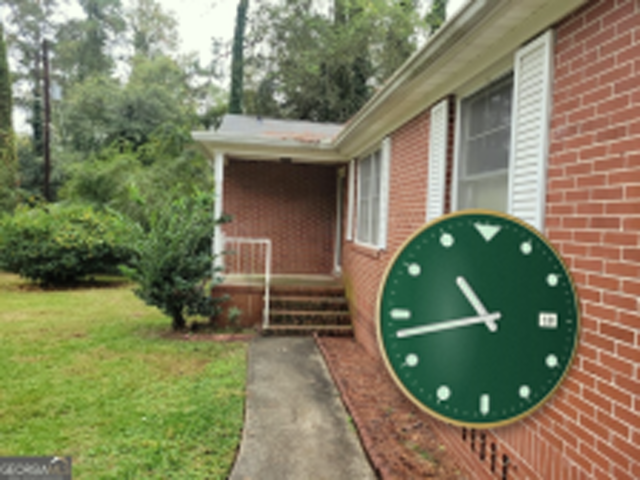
10:43
